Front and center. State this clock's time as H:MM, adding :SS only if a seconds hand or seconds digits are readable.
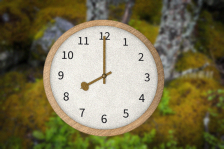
8:00
